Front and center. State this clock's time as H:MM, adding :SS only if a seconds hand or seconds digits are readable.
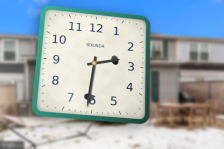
2:31
